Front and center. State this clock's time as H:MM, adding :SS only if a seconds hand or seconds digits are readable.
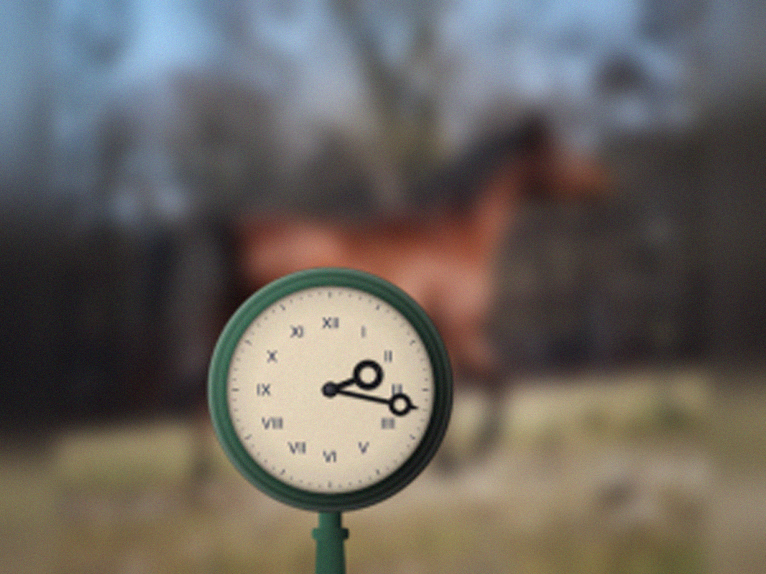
2:17
